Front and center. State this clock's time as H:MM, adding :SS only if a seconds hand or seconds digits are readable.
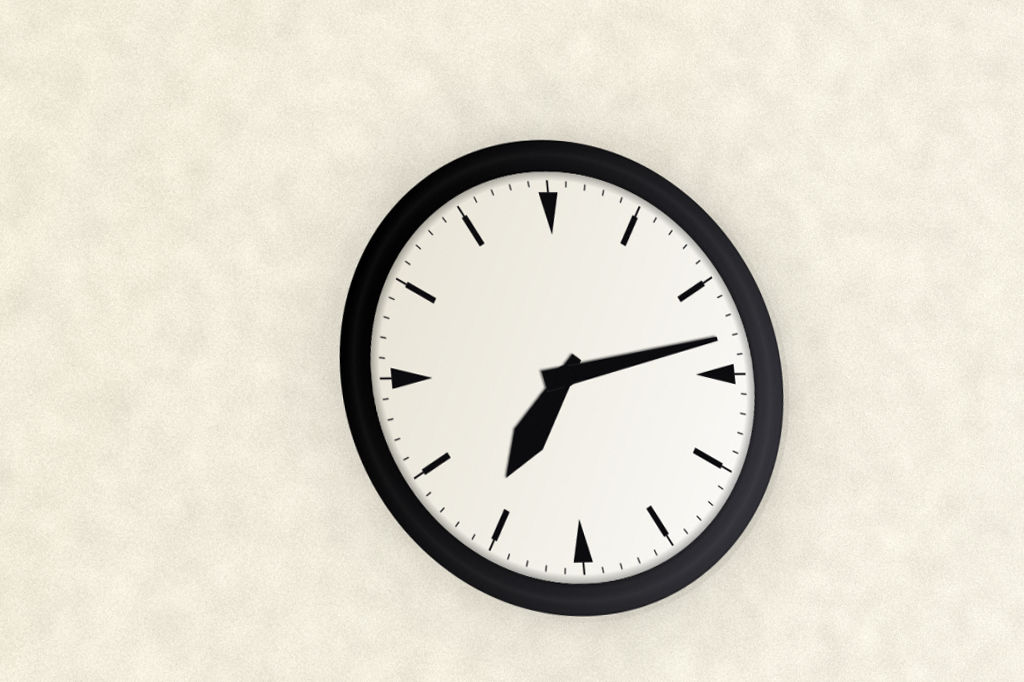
7:13
